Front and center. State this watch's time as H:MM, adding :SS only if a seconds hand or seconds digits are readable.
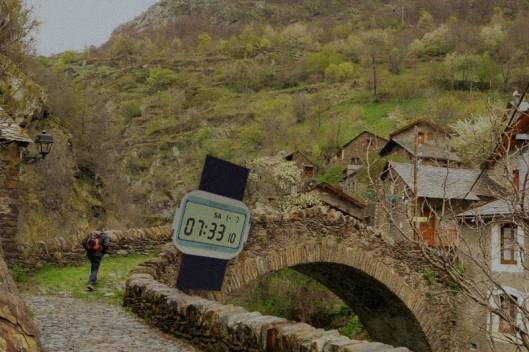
7:33:10
